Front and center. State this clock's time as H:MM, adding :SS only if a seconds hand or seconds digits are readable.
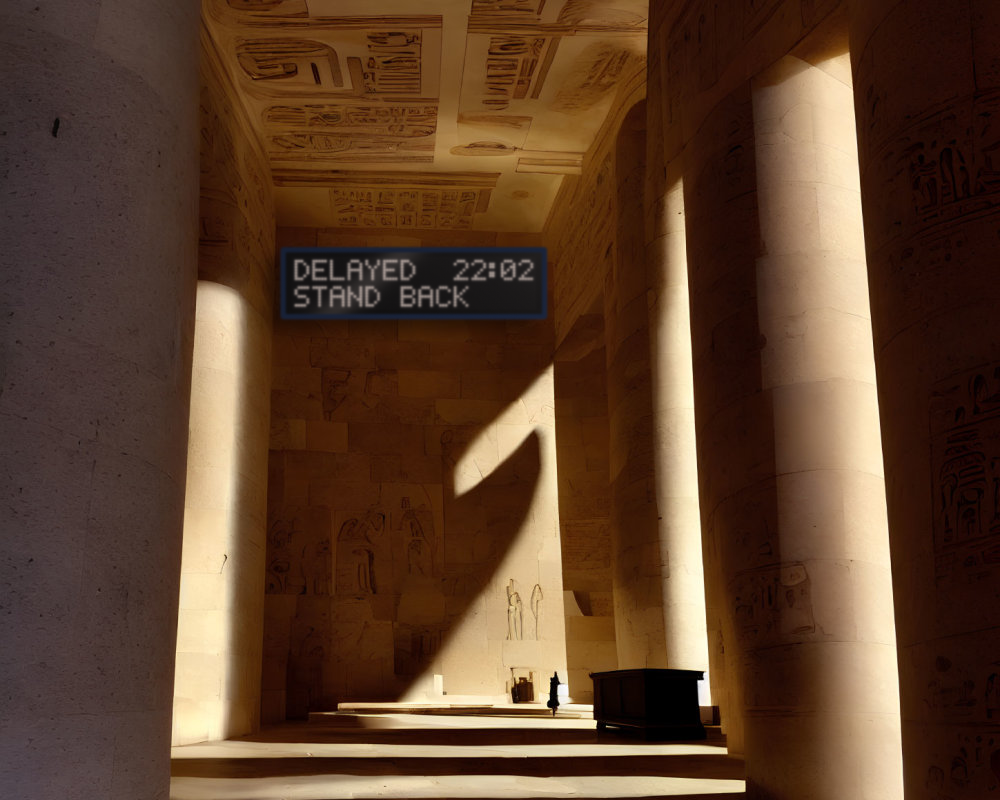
22:02
